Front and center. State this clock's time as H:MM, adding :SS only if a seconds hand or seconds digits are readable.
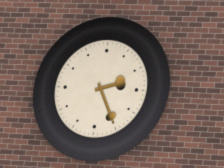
2:25
